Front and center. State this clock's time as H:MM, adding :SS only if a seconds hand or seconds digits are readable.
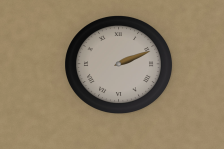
2:11
